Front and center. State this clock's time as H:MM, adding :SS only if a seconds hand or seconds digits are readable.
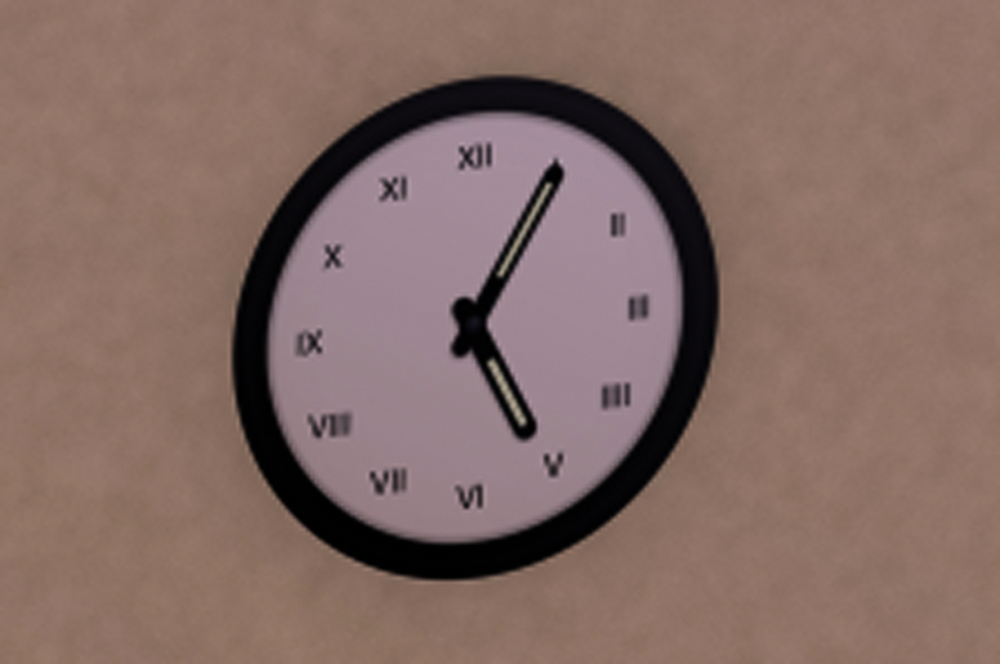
5:05
